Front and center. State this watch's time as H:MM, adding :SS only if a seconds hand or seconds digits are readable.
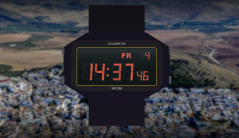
14:37:46
